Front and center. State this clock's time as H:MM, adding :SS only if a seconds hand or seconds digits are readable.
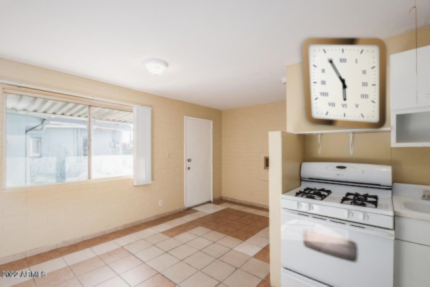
5:55
